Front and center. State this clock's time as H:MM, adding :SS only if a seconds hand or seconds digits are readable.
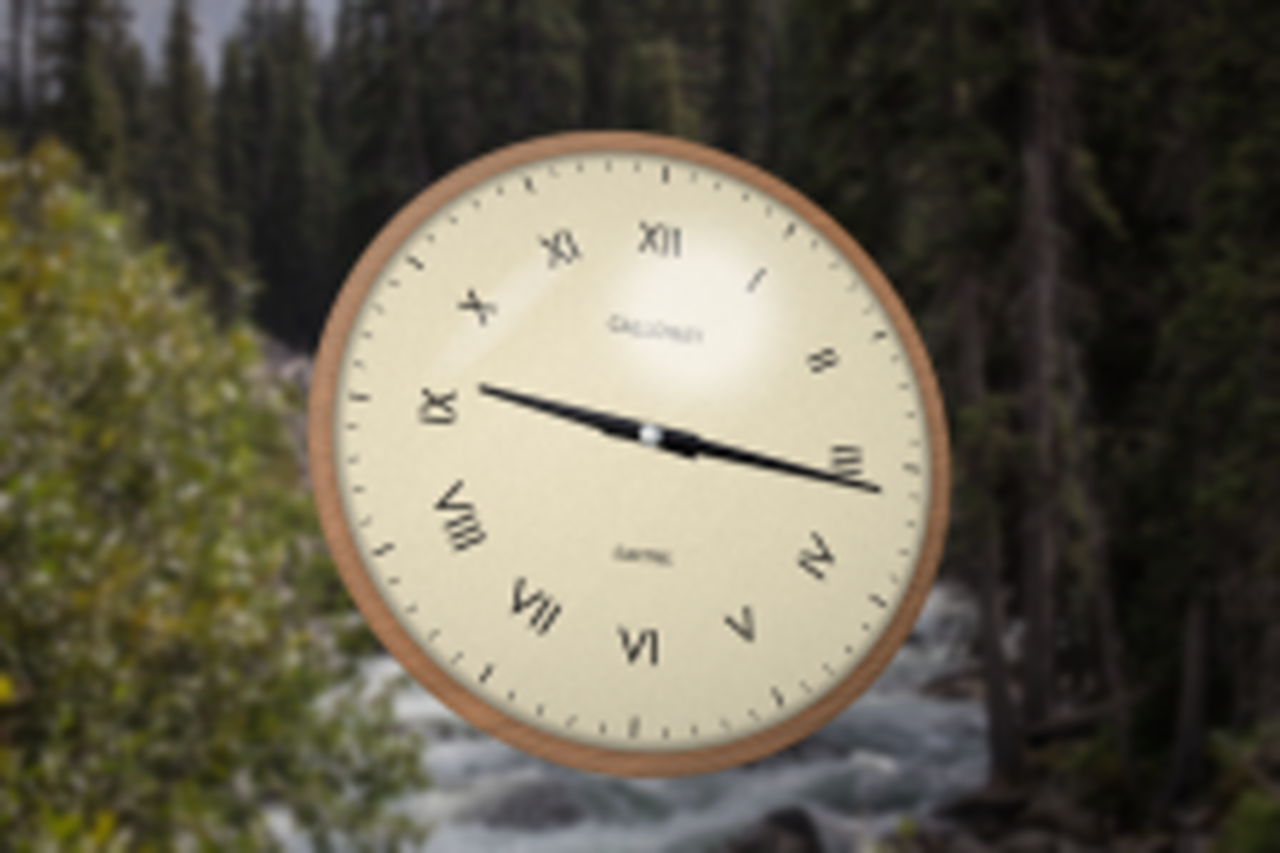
9:16
